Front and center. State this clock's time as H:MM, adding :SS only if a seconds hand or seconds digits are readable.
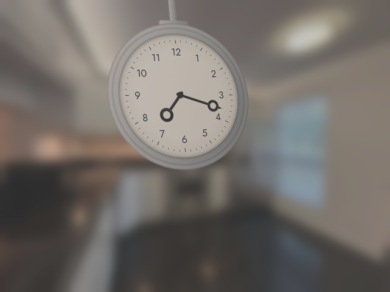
7:18
